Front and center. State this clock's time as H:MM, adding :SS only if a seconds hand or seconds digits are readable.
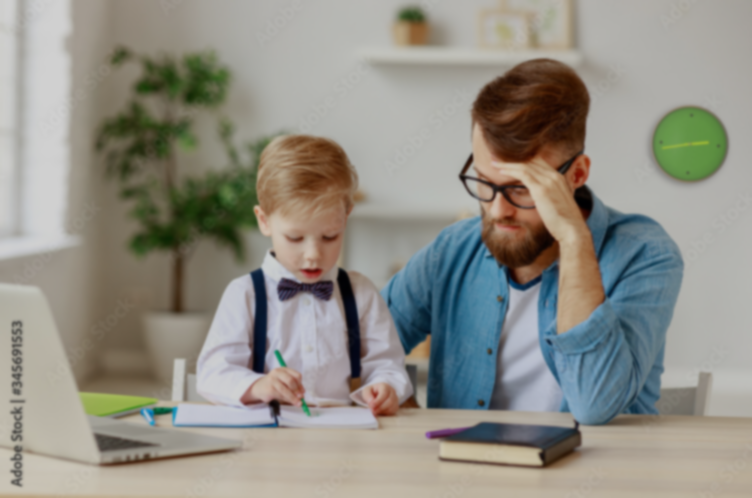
2:43
